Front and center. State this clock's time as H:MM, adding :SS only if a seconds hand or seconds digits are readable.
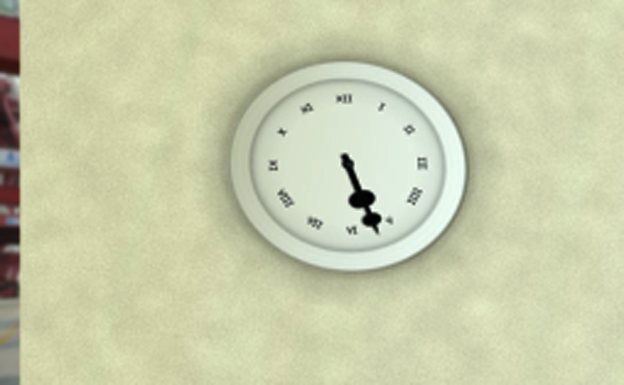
5:27
